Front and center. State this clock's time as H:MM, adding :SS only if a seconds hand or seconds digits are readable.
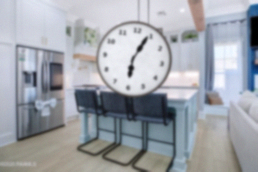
6:04
